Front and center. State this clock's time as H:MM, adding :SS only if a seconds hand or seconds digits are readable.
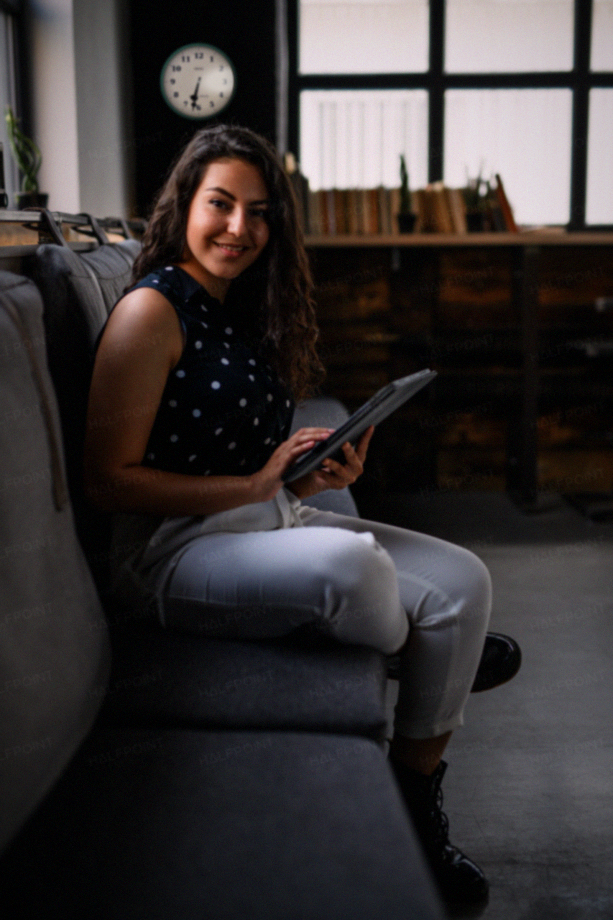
6:32
